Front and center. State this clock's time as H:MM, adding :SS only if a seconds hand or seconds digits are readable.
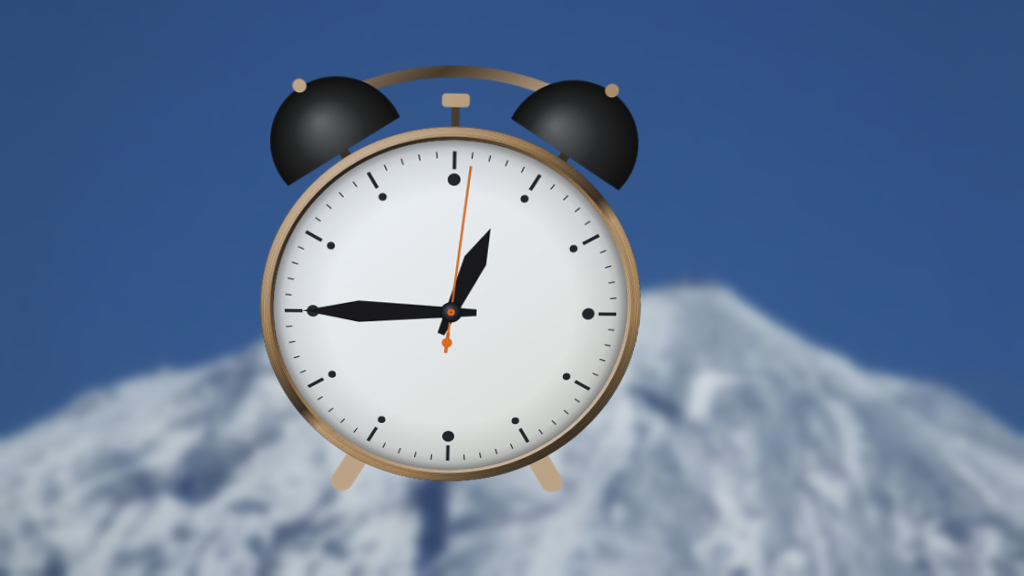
12:45:01
